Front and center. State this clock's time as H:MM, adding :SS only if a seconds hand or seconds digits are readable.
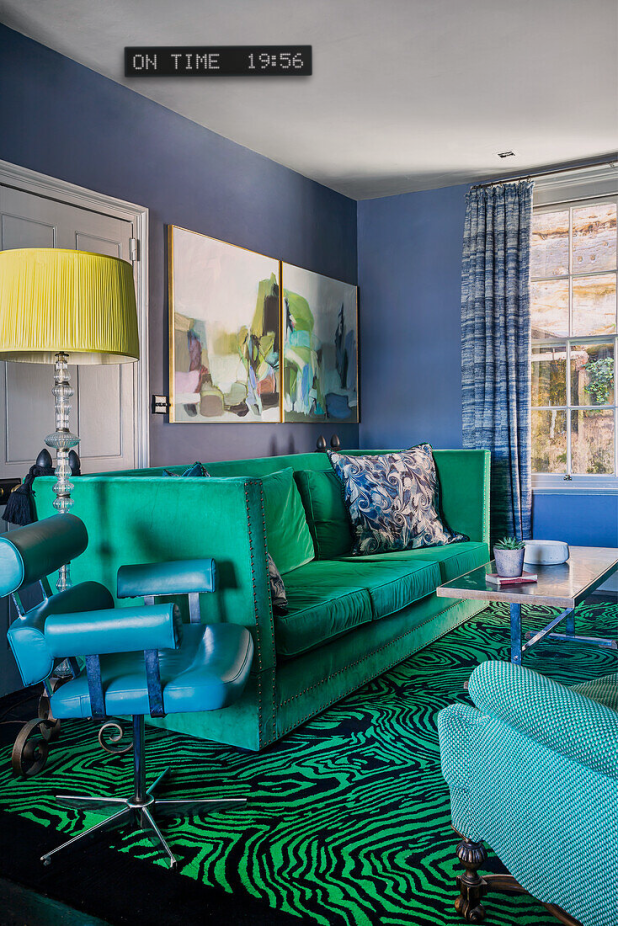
19:56
